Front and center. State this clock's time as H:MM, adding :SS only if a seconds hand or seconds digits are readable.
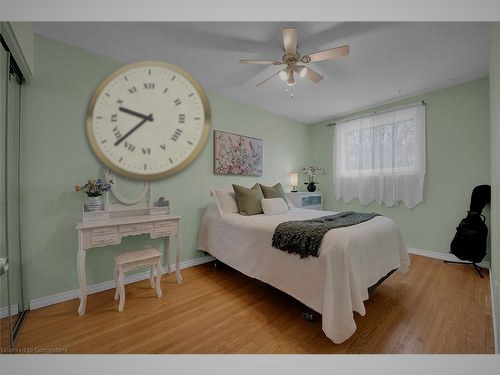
9:38
